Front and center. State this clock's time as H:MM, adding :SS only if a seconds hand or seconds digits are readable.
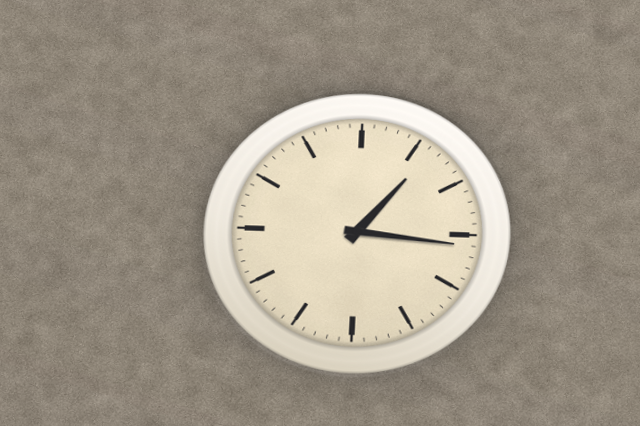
1:16
